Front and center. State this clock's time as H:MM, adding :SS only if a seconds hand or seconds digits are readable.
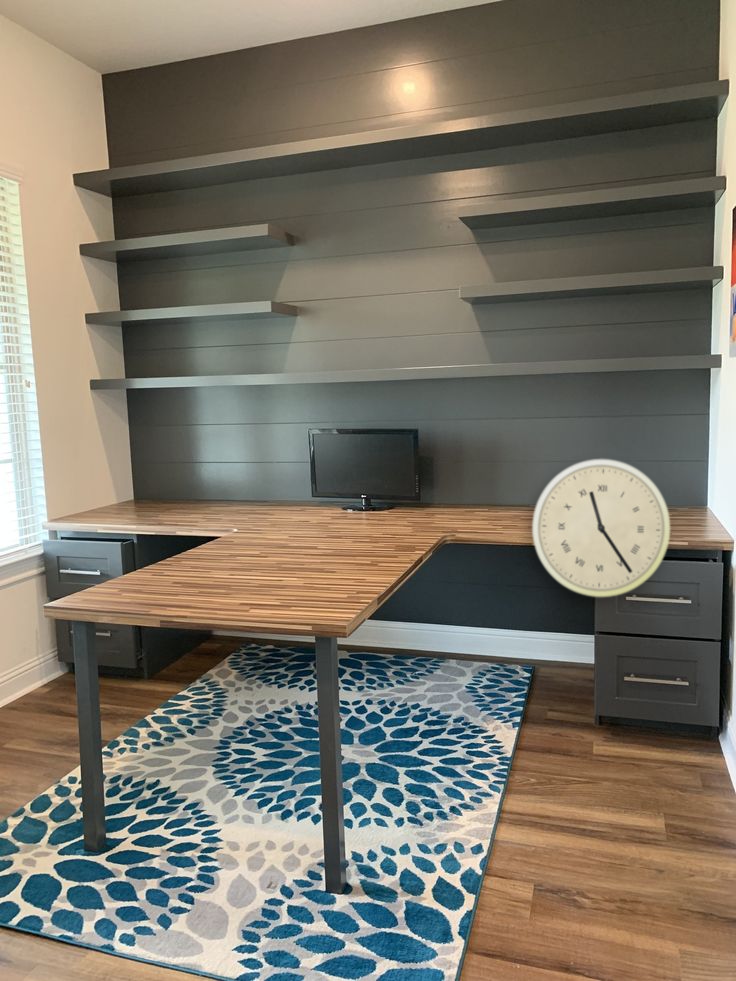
11:24
